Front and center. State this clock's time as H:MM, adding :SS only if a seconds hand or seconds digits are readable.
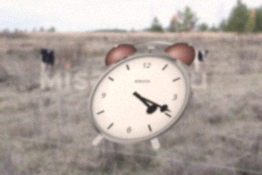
4:19
